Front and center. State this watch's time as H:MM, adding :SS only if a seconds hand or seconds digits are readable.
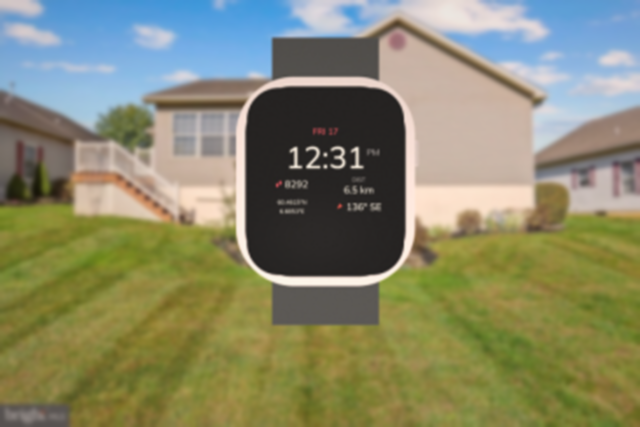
12:31
